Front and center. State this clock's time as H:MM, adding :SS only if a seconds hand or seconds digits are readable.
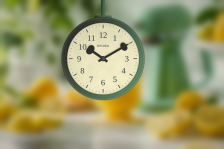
10:10
